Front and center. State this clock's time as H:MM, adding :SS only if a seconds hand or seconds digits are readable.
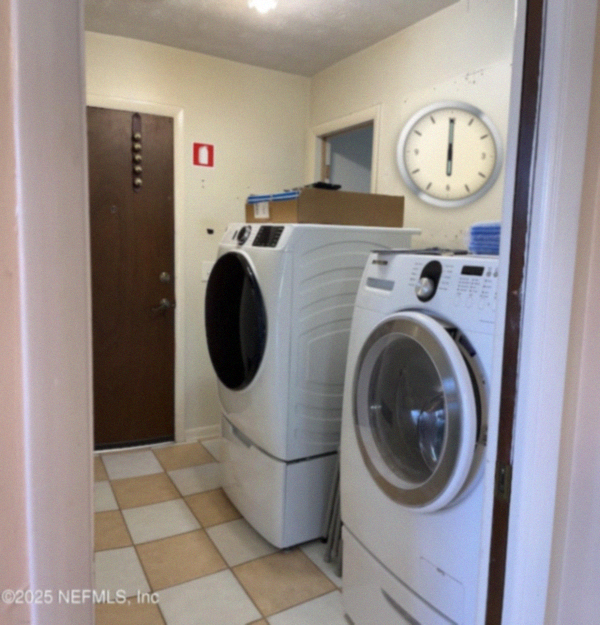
6:00
